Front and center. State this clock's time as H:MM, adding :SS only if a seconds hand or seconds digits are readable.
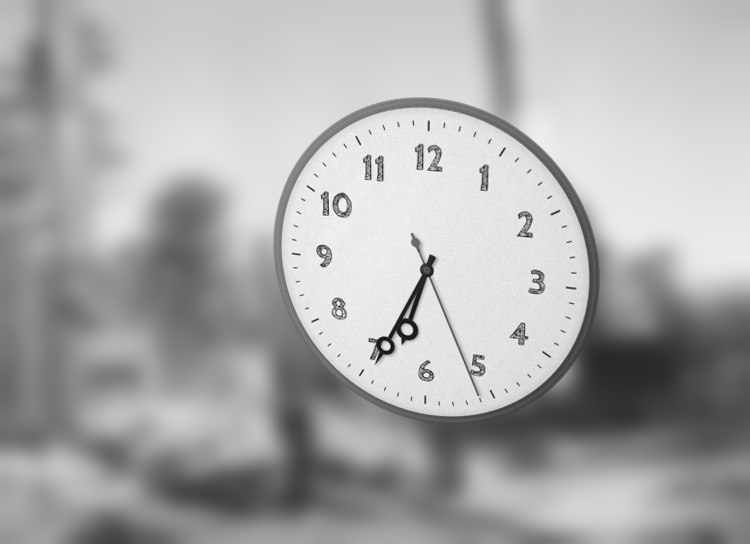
6:34:26
